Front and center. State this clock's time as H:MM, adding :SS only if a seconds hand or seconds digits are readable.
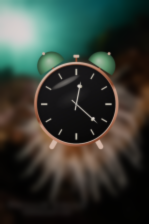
12:22
